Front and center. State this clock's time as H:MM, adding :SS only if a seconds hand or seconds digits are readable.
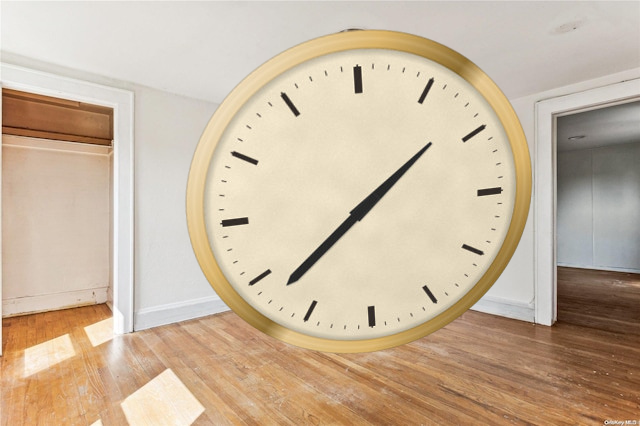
1:38
